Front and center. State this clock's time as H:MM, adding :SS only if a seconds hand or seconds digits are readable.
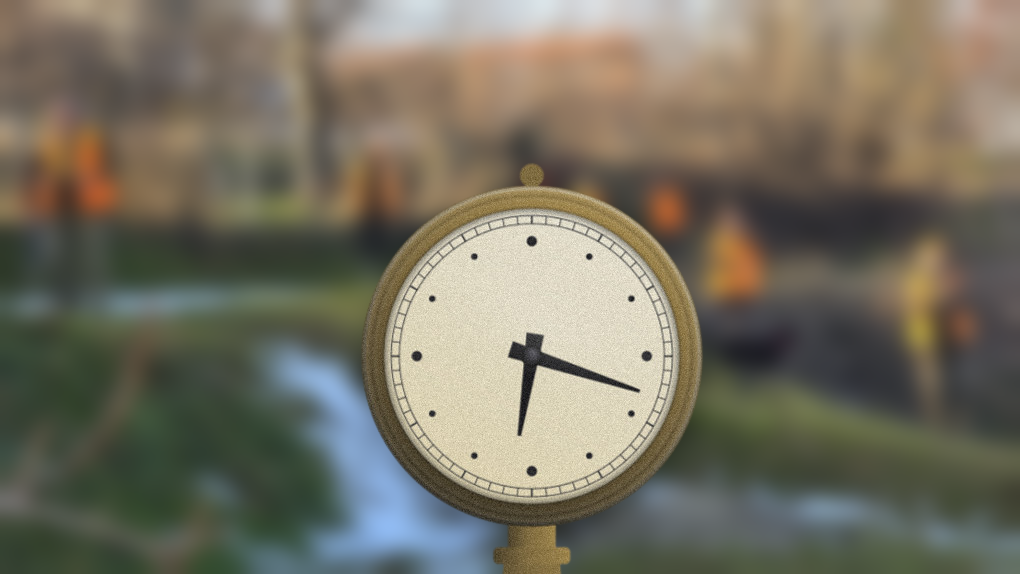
6:18
